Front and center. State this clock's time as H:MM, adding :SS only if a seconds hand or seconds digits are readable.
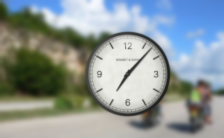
7:07
